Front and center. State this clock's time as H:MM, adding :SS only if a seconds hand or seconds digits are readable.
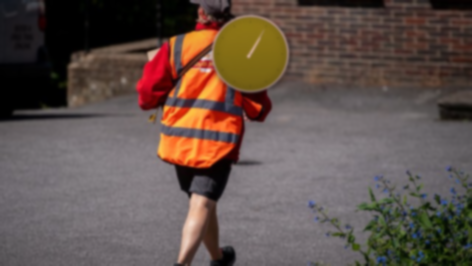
1:05
